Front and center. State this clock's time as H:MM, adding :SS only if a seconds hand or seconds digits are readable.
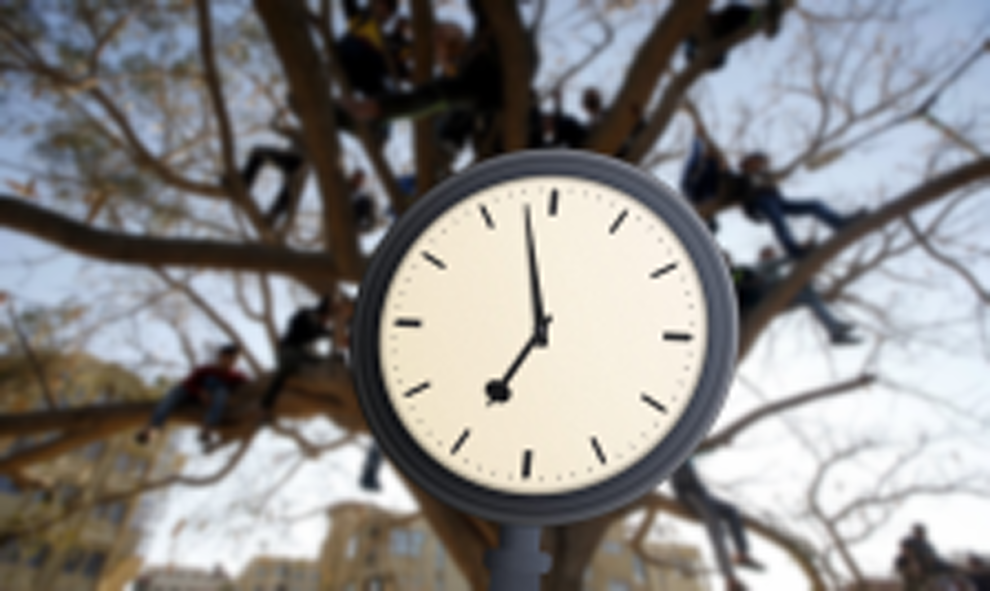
6:58
